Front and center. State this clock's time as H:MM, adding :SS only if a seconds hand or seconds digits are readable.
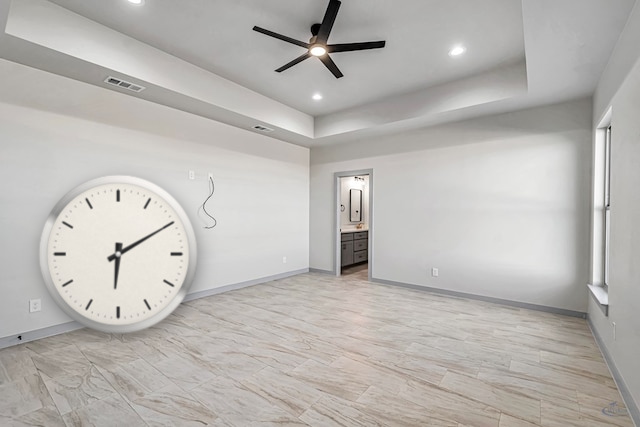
6:10
